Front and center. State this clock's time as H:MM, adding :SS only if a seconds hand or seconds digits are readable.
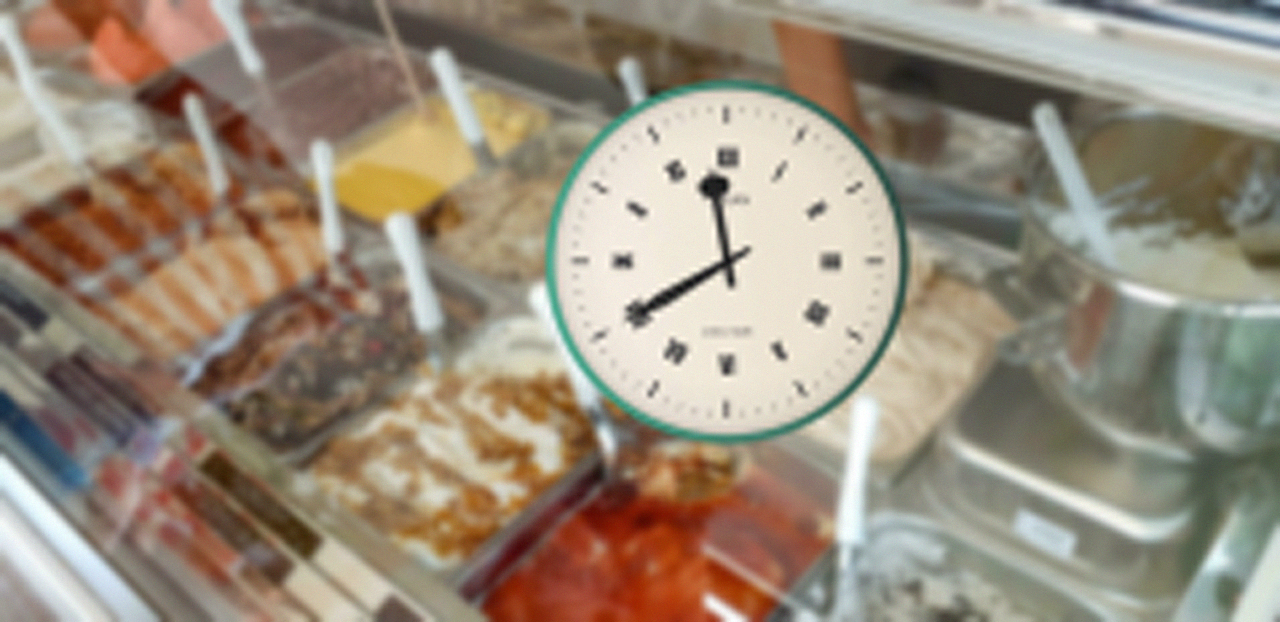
11:40
